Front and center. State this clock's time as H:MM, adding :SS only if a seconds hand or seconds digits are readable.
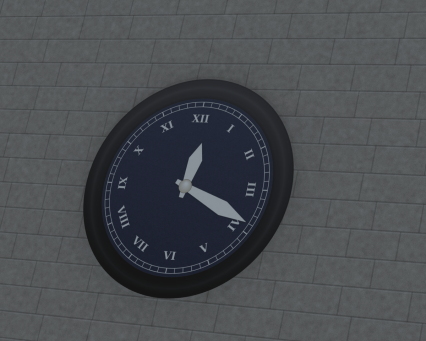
12:19
